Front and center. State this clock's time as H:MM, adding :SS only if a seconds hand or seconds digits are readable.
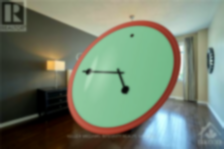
4:45
